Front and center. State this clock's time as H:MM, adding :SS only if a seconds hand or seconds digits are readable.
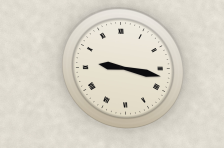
9:17
